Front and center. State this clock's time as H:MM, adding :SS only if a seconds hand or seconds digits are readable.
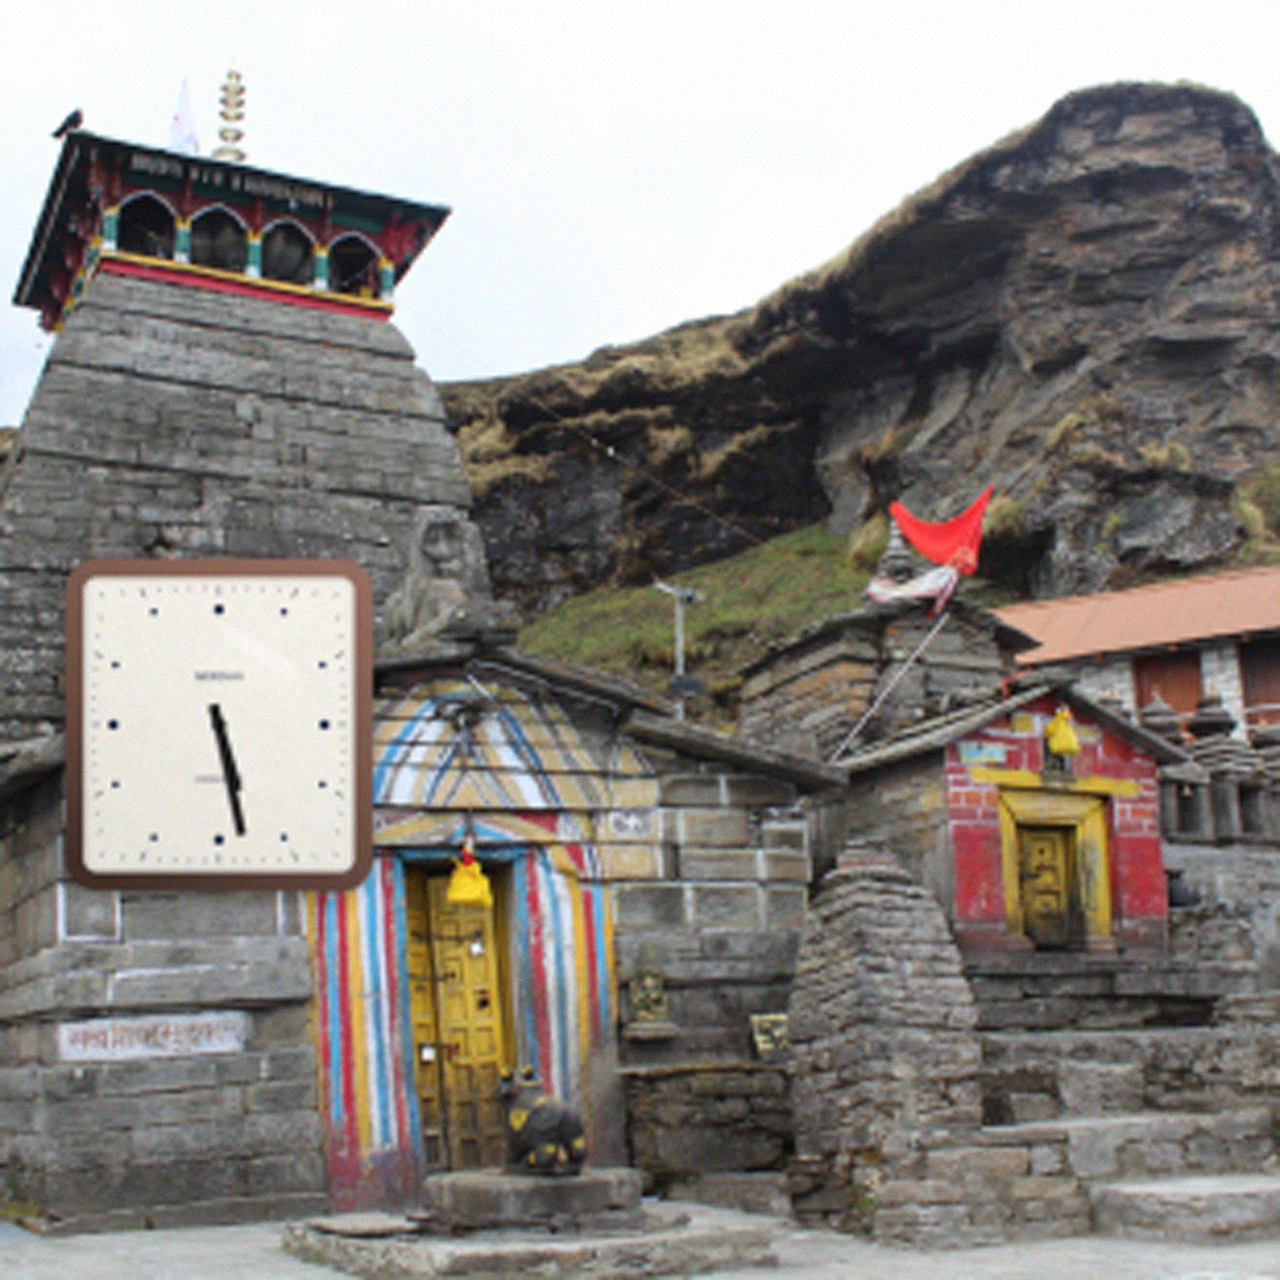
5:28
